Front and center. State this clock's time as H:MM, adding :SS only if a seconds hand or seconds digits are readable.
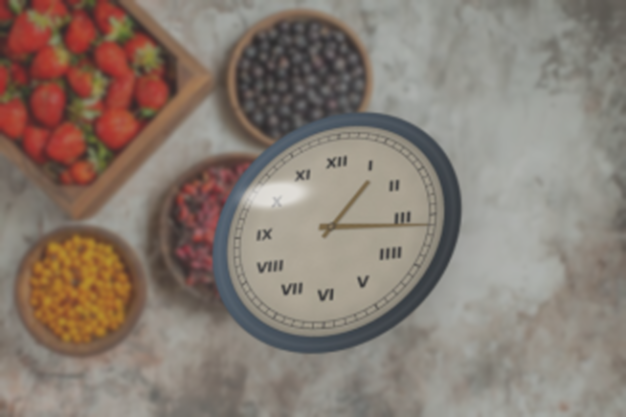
1:16
